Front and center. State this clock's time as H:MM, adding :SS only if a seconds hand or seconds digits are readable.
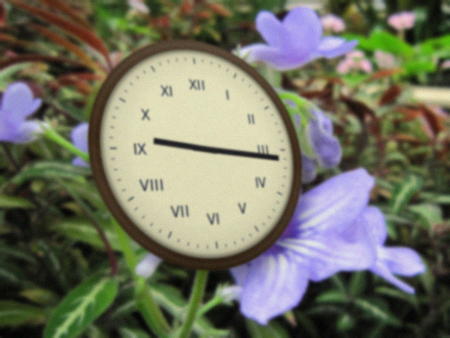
9:16
